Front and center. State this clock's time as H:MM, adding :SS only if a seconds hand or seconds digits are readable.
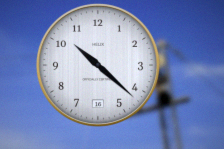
10:22
